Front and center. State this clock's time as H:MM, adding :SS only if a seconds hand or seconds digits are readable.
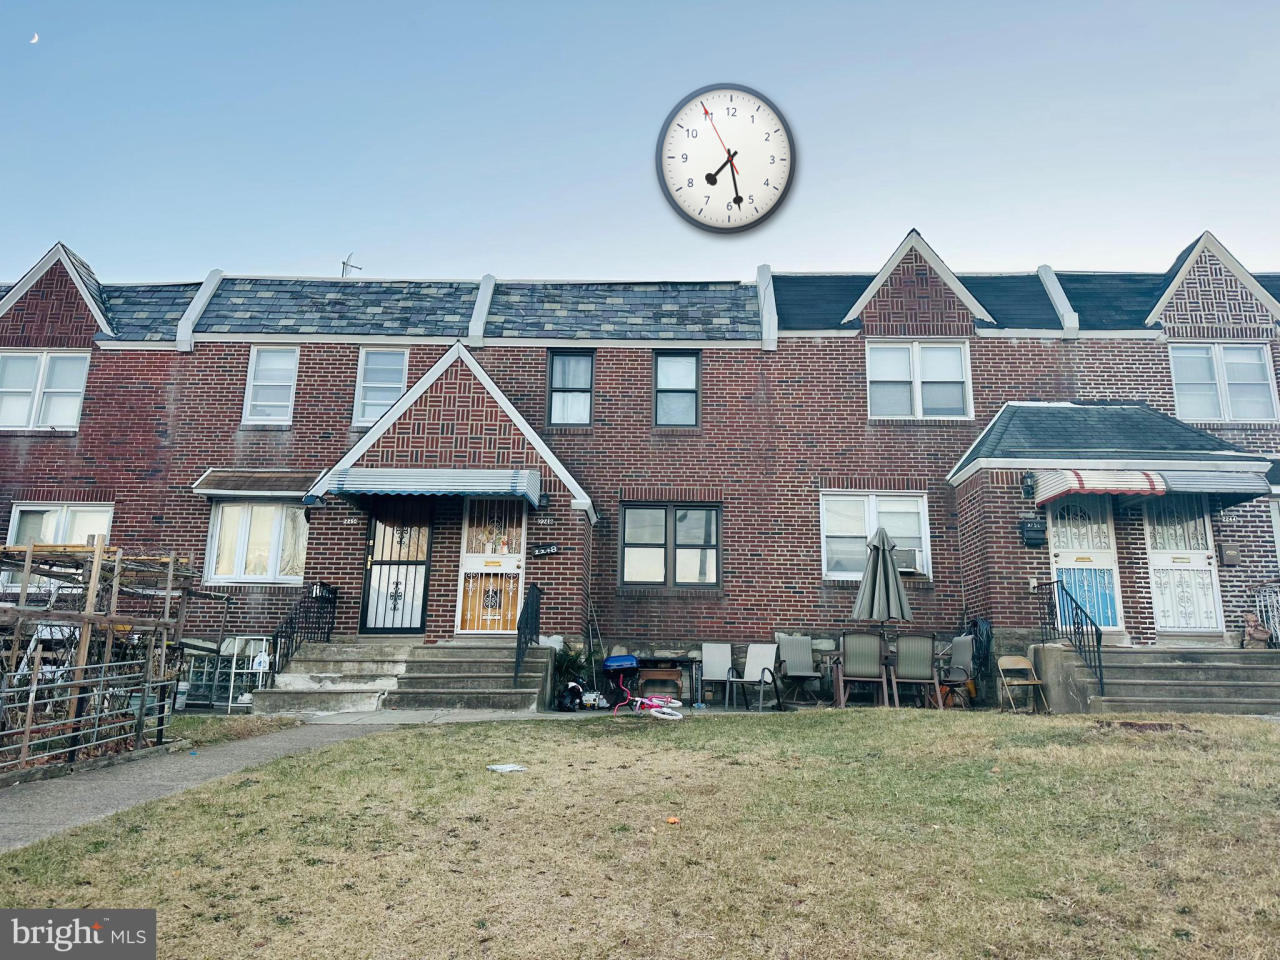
7:27:55
